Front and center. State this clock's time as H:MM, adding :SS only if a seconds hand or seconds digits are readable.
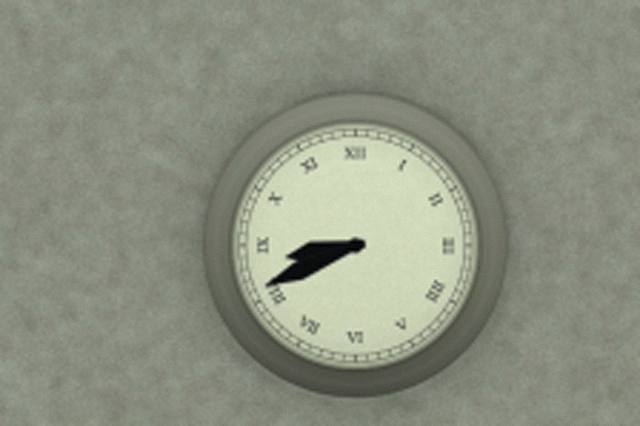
8:41
